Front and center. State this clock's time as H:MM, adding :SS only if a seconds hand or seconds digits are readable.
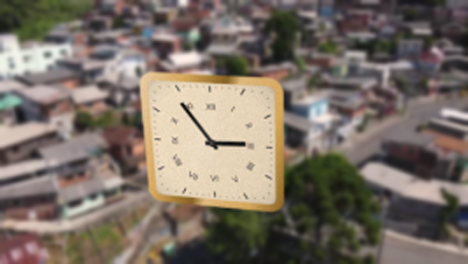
2:54
